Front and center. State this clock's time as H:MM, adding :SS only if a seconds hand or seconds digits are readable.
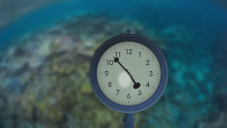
4:53
